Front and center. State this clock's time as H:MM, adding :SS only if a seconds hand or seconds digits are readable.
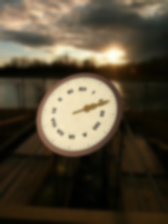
2:11
